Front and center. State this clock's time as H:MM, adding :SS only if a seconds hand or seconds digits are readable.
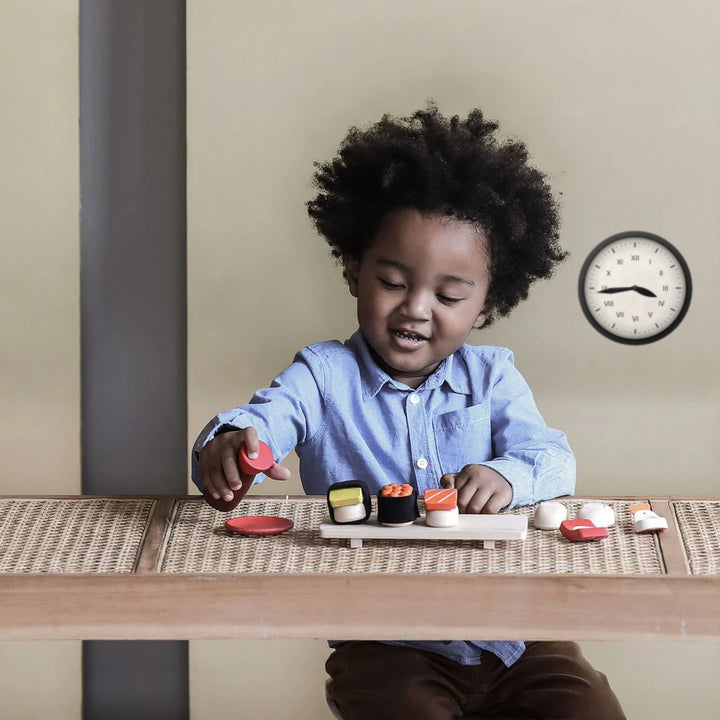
3:44
